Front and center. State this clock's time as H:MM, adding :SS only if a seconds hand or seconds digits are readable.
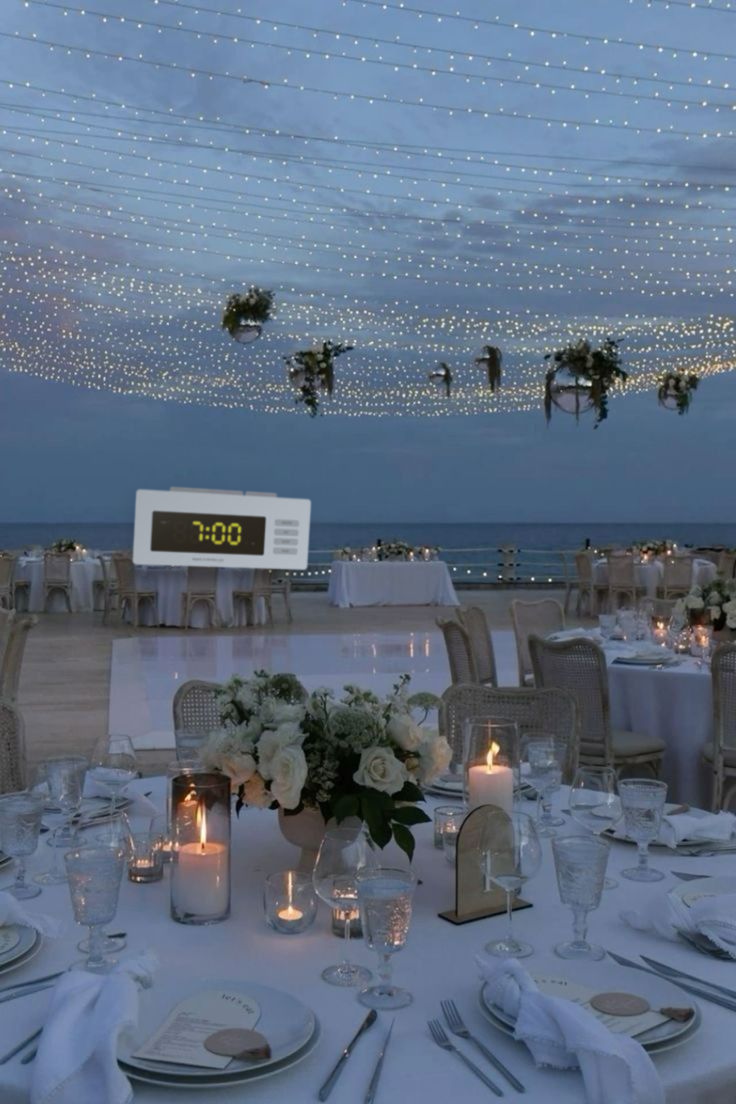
7:00
